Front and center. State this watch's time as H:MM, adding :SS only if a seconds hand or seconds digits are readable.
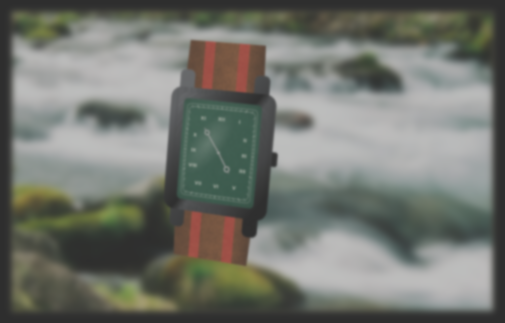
4:54
